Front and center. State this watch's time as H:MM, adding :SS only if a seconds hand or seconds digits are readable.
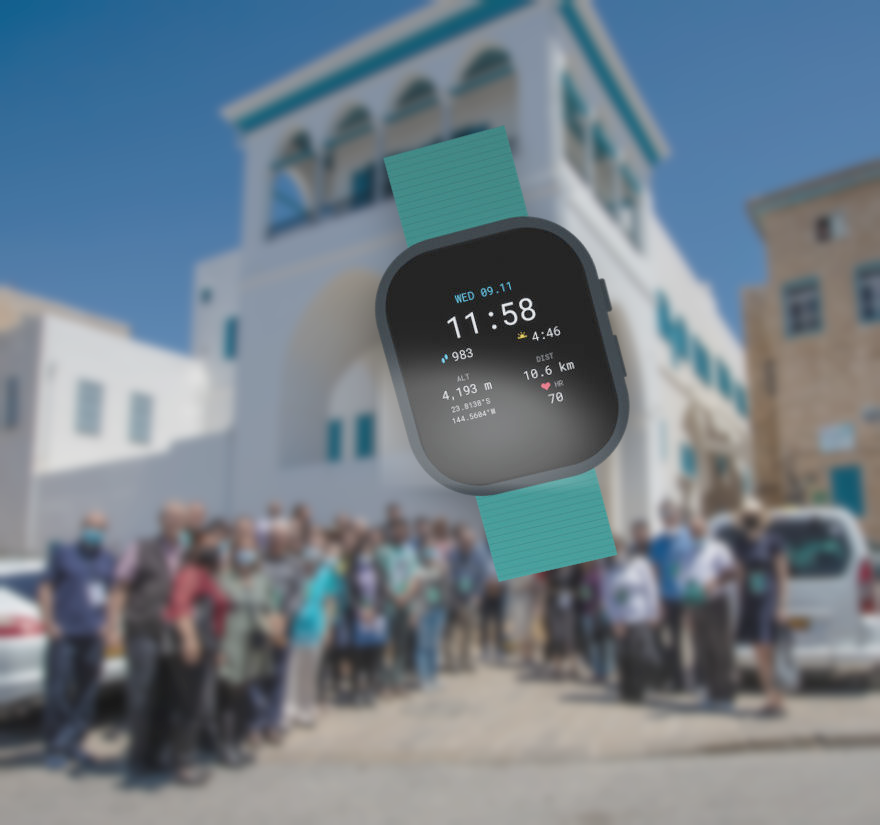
11:58
